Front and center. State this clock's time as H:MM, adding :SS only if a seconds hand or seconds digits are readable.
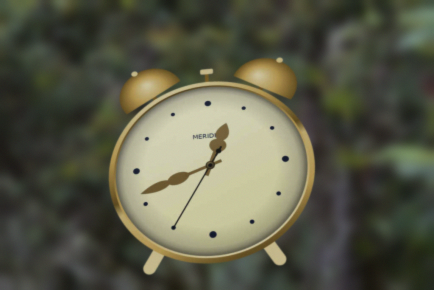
12:41:35
